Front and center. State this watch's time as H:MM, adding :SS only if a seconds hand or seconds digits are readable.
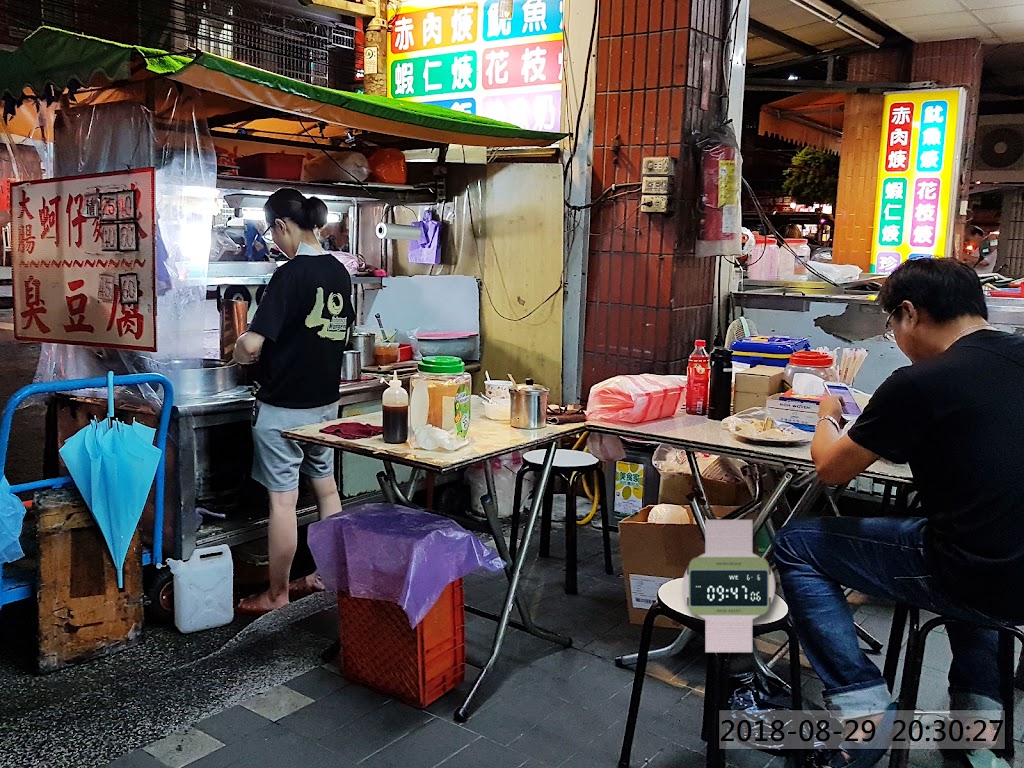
9:47:06
